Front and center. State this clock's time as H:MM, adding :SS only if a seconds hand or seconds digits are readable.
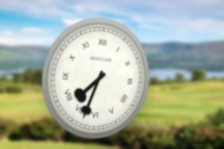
7:33
